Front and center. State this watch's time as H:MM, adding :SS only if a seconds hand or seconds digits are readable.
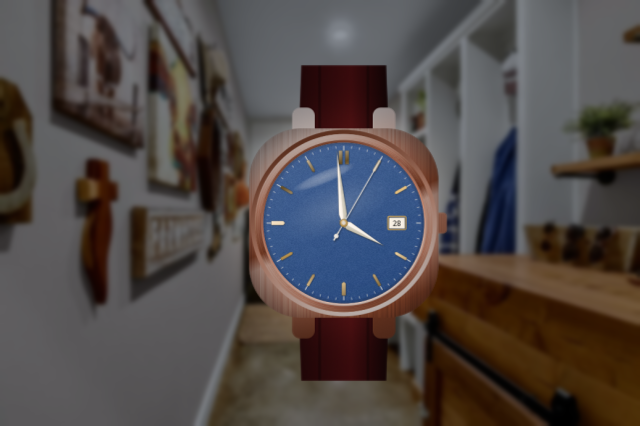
3:59:05
